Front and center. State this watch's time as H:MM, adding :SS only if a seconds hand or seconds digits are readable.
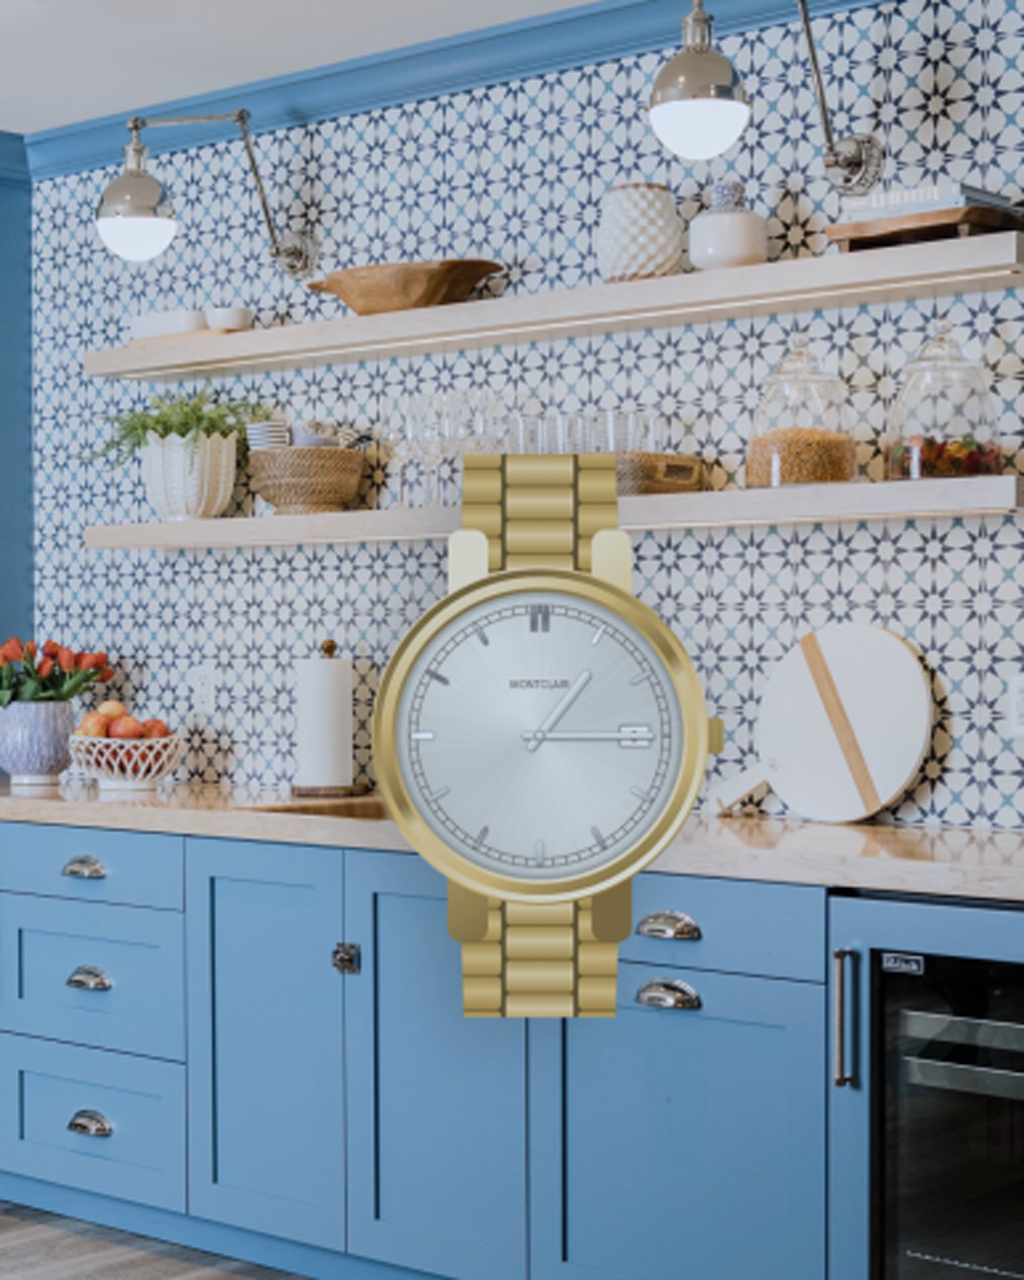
1:15
